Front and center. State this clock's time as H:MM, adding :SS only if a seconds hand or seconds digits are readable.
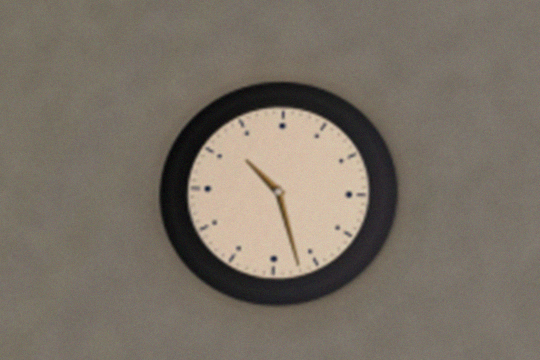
10:27
